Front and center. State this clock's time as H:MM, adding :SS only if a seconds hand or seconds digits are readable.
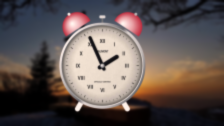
1:56
